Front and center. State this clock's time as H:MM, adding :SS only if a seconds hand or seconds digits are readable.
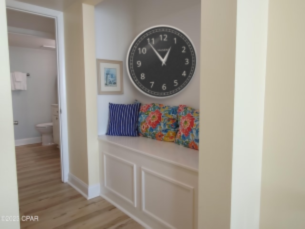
12:54
